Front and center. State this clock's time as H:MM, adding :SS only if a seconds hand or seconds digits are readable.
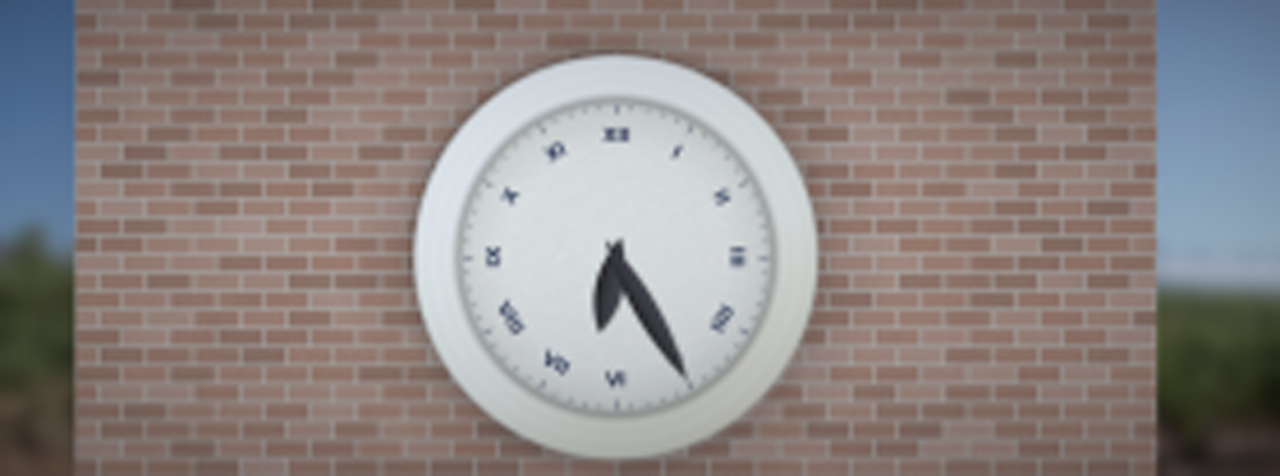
6:25
